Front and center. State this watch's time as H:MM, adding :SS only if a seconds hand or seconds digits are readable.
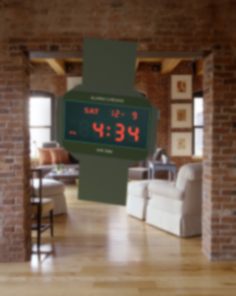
4:34
